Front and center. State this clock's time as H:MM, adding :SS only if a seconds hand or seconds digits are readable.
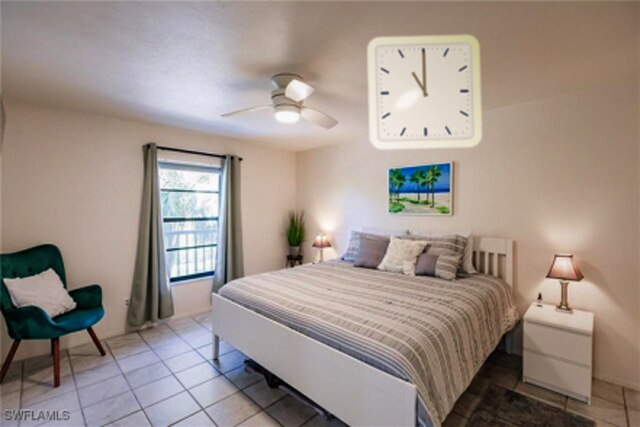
11:00
